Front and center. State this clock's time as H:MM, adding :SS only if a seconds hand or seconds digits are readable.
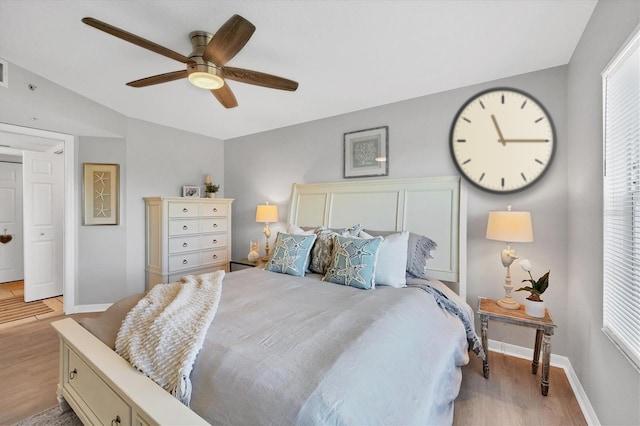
11:15
